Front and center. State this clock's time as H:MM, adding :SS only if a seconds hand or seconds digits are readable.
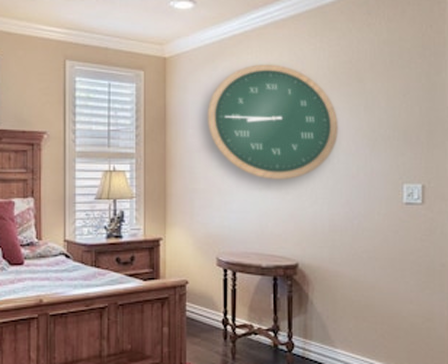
8:45
